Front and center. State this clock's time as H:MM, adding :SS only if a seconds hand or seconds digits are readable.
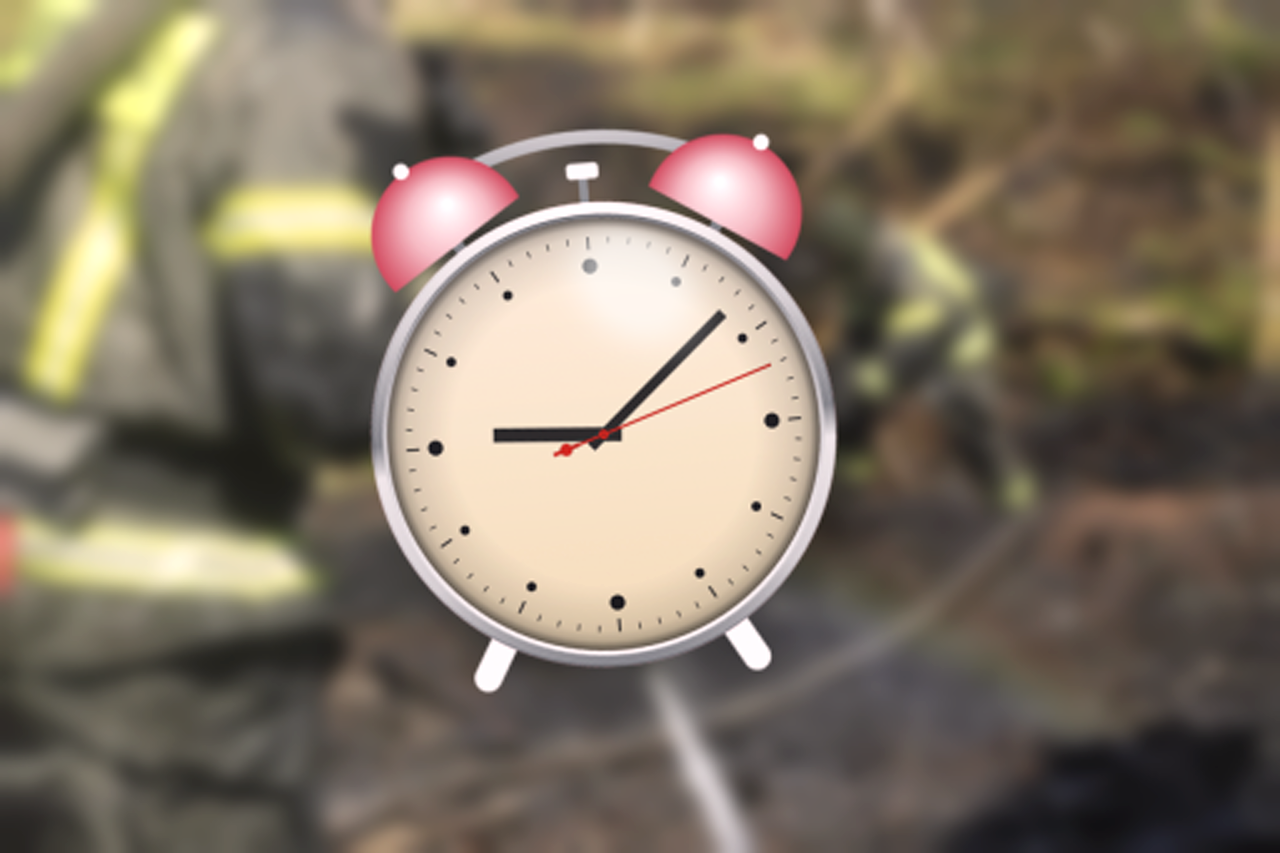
9:08:12
